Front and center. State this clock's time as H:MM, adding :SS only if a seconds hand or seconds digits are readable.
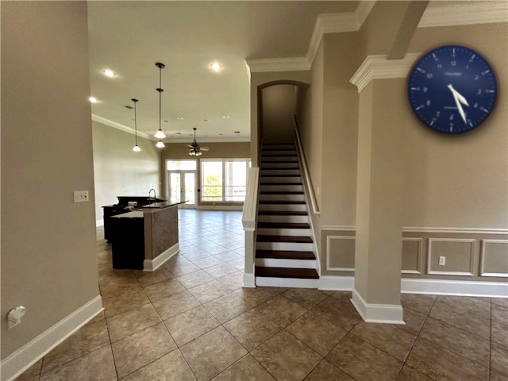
4:26
